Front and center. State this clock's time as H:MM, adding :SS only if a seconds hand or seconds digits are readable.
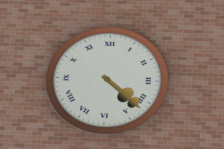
4:22
